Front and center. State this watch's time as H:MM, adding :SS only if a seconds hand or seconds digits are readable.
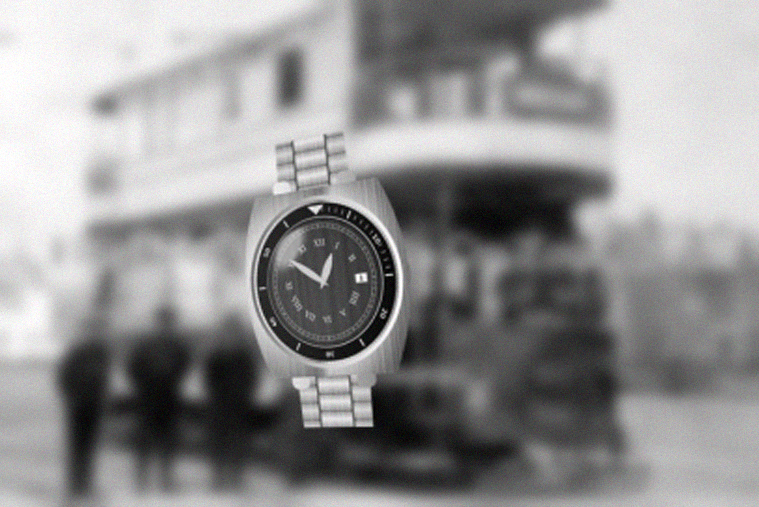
12:51
